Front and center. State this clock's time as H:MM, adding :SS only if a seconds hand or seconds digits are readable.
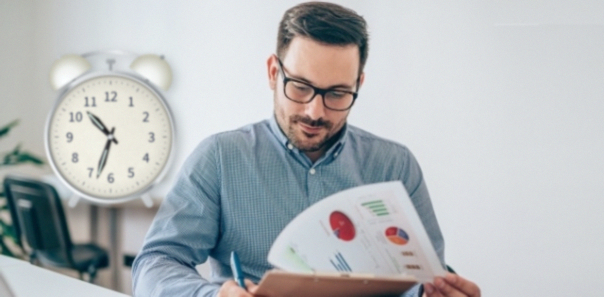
10:33
